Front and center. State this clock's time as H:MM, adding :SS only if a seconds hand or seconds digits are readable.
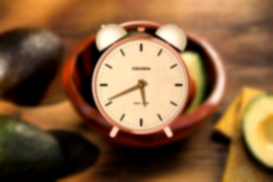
5:41
